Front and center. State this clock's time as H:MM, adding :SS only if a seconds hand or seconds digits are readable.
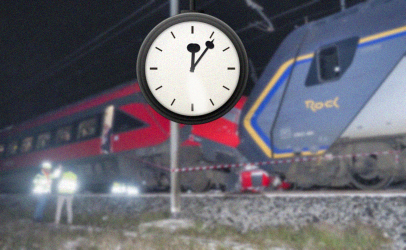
12:06
